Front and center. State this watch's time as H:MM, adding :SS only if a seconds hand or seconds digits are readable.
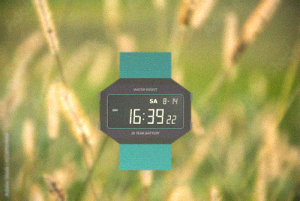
16:39:22
